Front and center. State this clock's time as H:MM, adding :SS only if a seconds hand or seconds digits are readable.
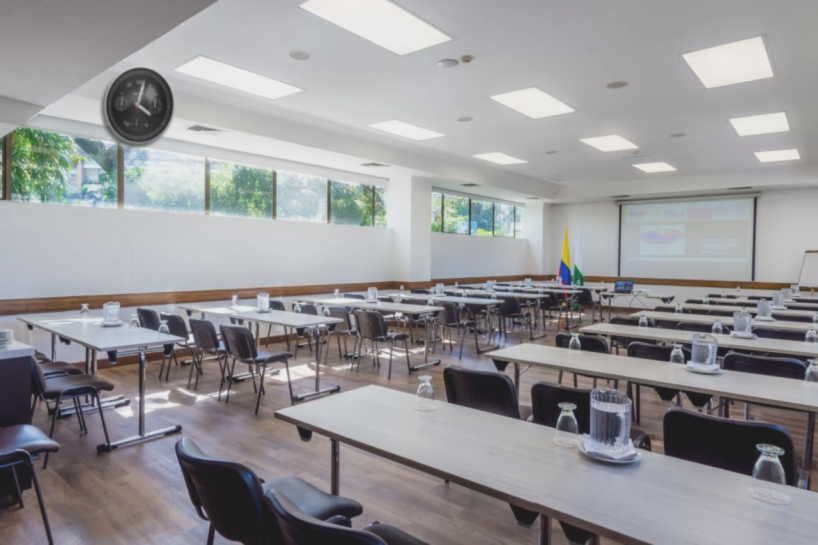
4:02
